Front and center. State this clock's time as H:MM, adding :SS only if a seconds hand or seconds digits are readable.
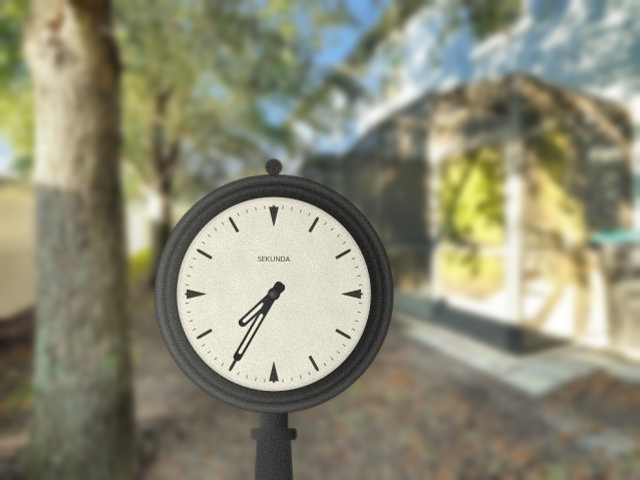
7:35
